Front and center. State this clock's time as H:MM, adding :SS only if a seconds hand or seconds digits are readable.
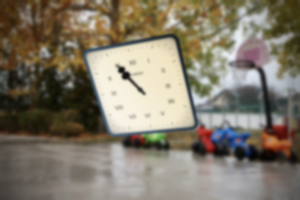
10:55
